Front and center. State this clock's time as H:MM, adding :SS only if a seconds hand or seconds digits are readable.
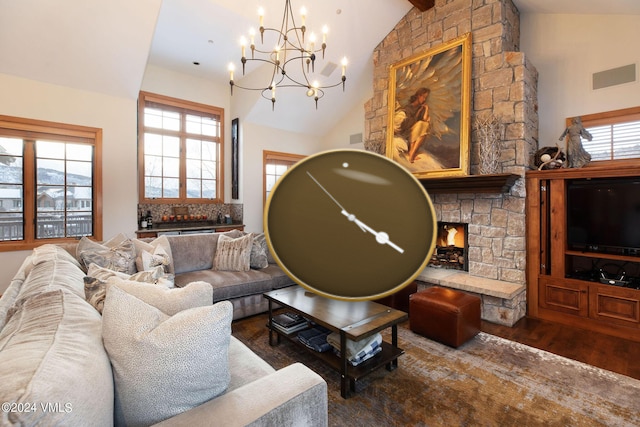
4:21:54
